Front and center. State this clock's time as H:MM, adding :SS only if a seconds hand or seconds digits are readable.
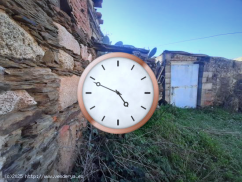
4:49
